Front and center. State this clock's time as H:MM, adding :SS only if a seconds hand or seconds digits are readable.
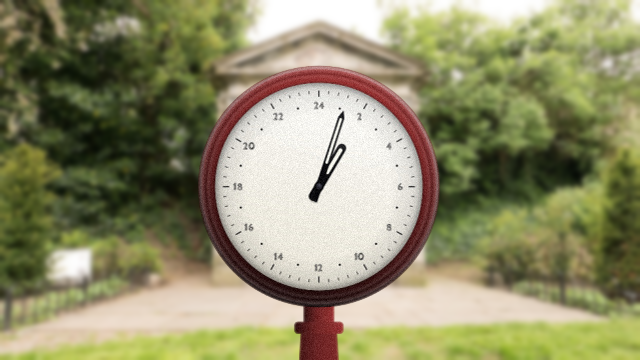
2:03
